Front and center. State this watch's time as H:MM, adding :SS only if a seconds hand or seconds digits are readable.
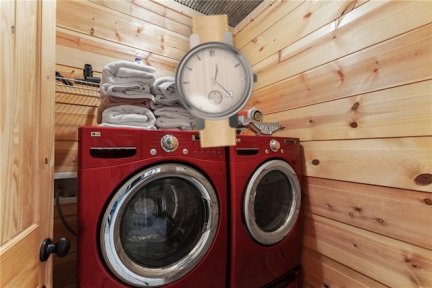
12:23
